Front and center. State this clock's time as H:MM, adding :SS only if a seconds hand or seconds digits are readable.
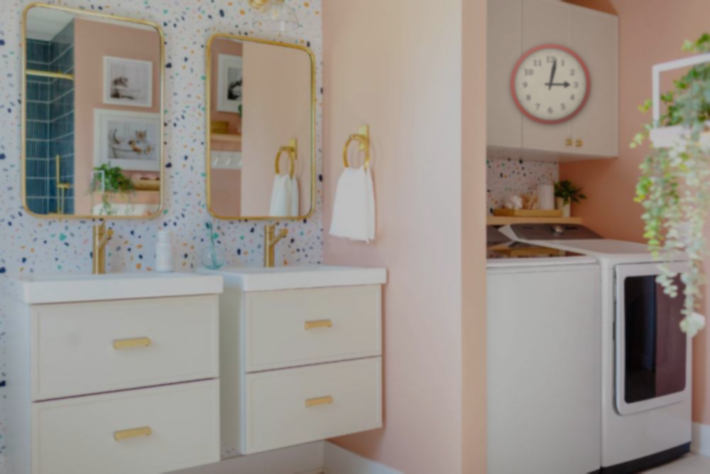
3:02
